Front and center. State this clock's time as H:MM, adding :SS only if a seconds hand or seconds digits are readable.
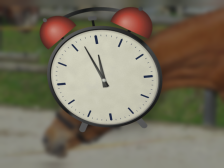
11:57
